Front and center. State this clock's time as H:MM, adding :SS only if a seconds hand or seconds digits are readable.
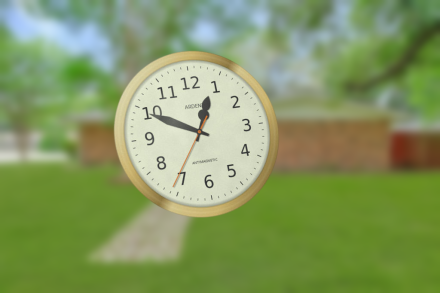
12:49:36
